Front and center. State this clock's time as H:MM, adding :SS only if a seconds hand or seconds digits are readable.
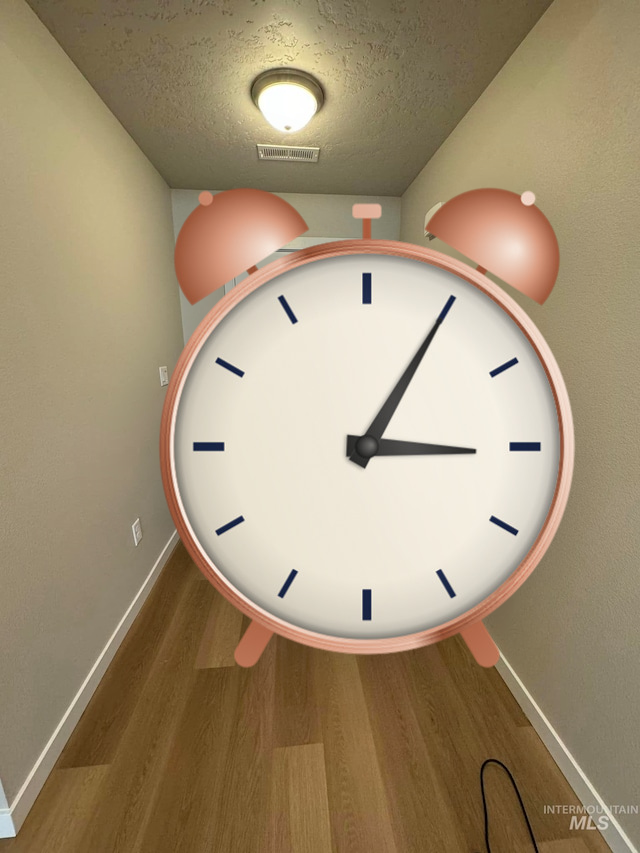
3:05
